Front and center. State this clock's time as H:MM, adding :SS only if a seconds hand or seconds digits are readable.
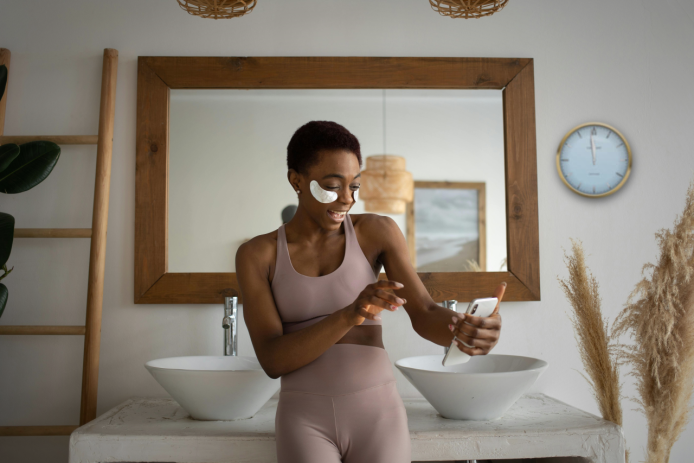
11:59
